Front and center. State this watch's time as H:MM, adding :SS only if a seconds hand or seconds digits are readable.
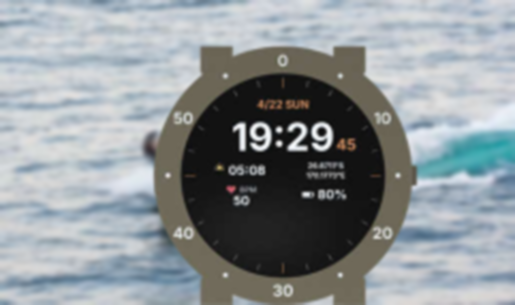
19:29
